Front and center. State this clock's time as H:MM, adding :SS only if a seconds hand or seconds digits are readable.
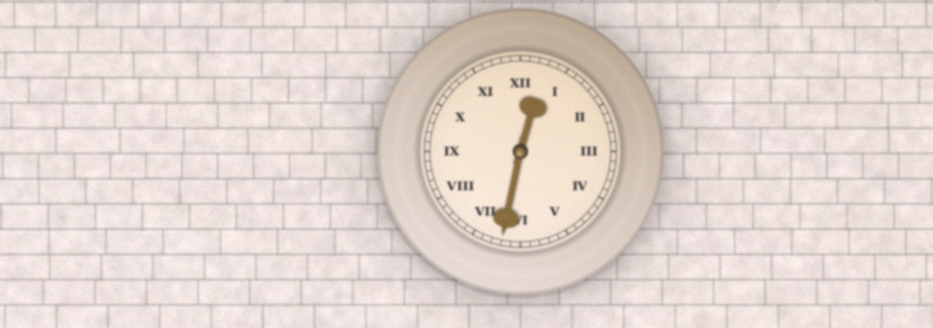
12:32
